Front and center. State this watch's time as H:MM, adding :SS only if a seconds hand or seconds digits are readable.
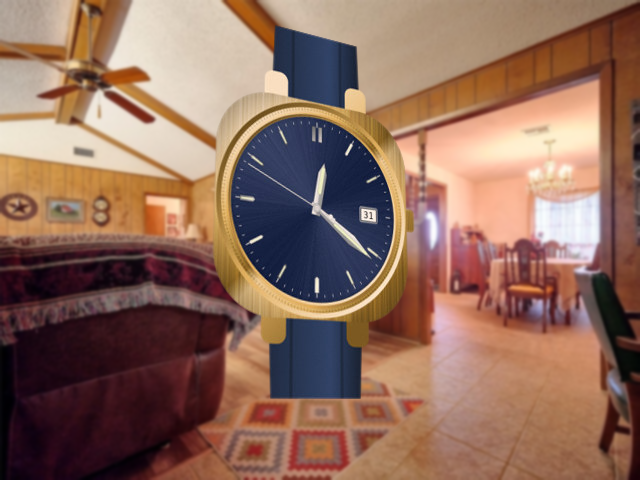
12:20:49
